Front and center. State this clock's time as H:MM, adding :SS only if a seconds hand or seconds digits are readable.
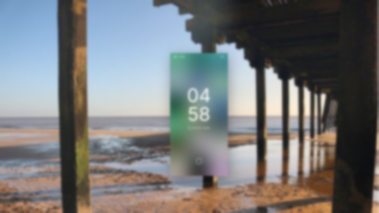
4:58
